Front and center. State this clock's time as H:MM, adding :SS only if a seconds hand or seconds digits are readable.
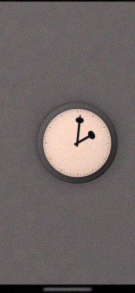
2:01
